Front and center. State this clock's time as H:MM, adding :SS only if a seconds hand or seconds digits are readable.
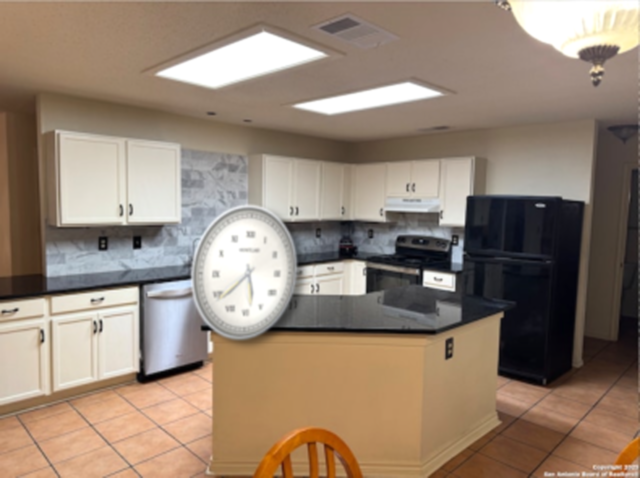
5:39
